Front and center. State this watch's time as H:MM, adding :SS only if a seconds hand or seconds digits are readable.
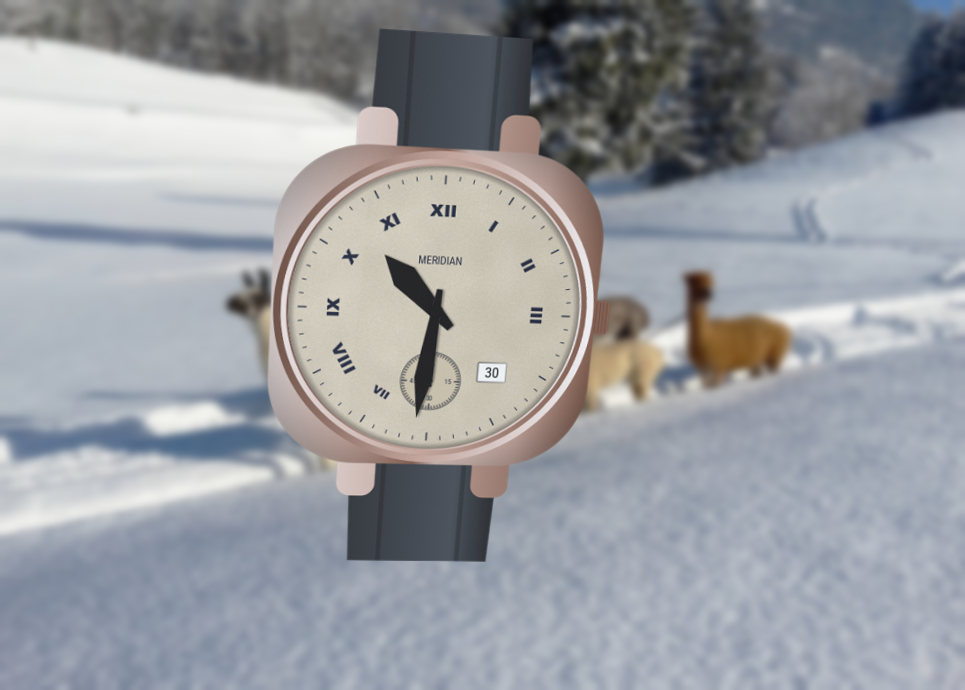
10:31
